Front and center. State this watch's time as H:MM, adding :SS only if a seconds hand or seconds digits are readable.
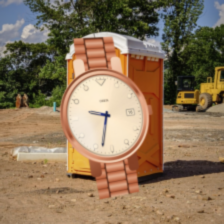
9:33
